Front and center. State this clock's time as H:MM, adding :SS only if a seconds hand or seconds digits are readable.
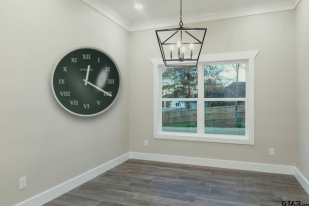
12:20
